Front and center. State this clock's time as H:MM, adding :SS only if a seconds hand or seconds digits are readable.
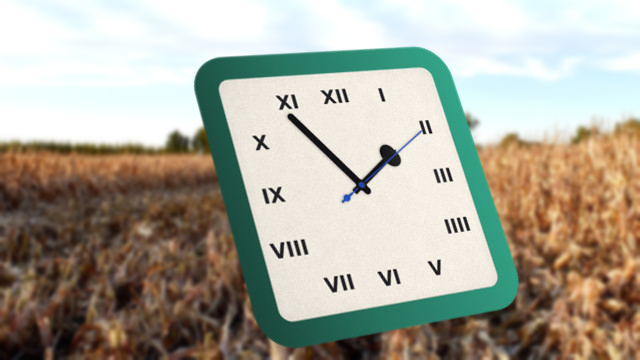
1:54:10
